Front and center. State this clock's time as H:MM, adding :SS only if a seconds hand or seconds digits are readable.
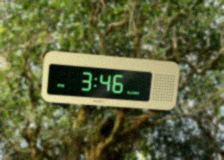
3:46
